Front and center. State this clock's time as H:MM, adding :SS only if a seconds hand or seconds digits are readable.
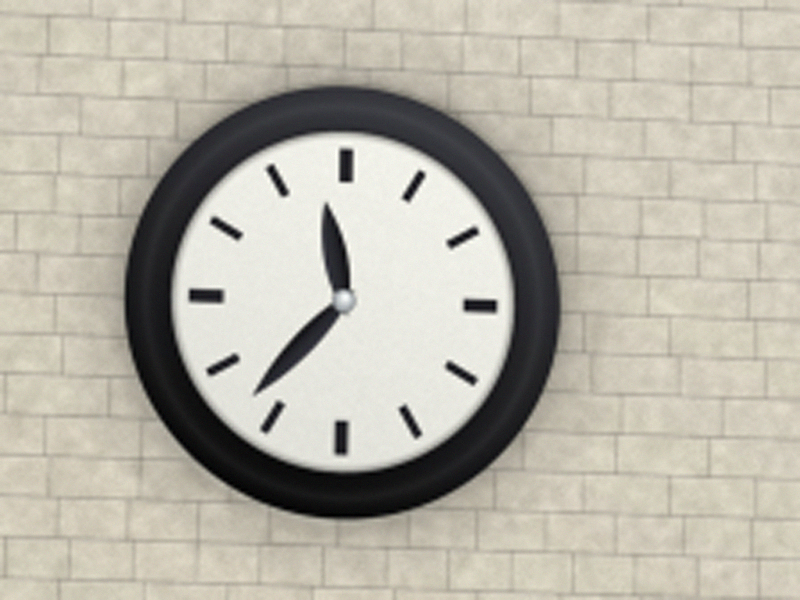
11:37
